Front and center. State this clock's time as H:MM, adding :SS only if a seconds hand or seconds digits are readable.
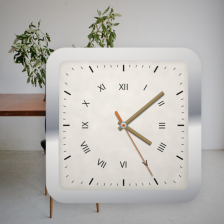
4:08:25
